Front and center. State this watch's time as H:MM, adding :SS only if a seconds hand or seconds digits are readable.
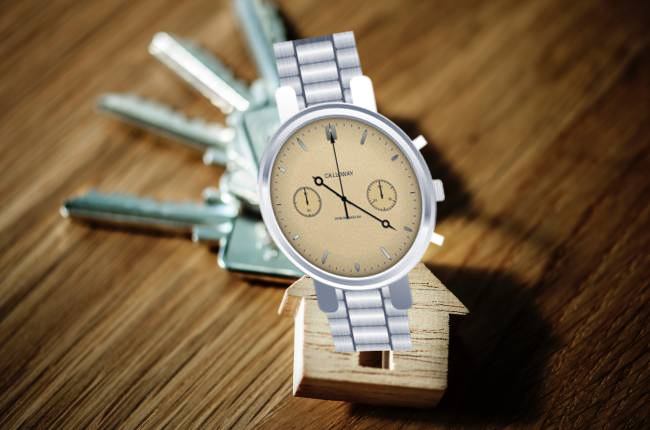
10:21
